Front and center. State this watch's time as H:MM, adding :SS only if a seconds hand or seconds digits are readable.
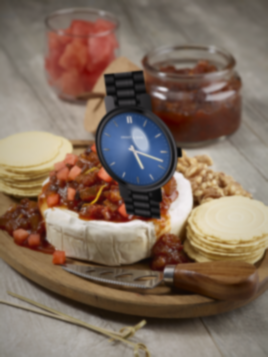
5:18
